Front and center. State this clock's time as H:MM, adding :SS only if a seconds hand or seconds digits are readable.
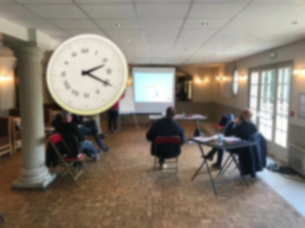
2:20
